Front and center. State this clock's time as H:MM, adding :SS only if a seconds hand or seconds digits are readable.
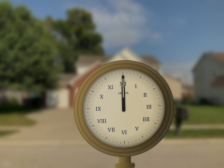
12:00
